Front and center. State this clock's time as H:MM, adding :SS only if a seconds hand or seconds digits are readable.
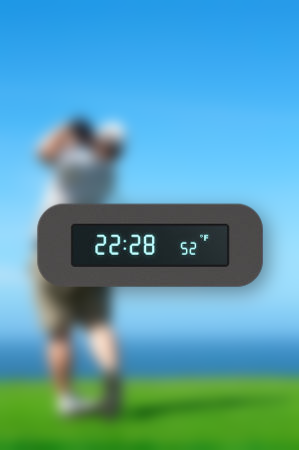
22:28
